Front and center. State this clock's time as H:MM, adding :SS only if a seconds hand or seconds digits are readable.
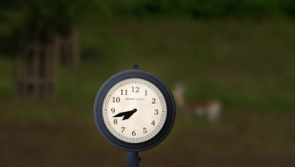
7:42
